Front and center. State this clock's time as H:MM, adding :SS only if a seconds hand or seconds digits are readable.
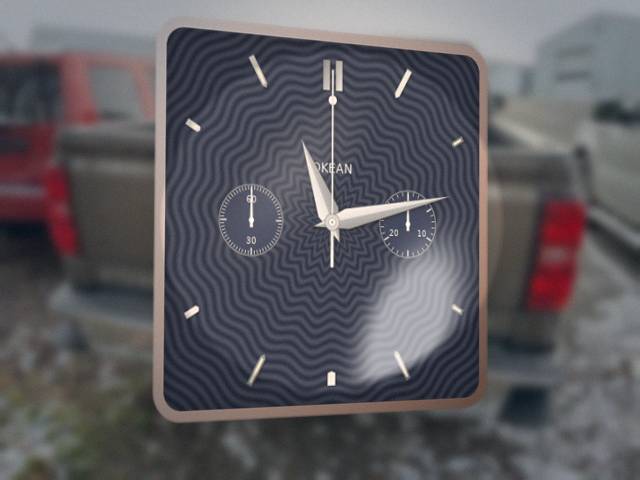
11:13
